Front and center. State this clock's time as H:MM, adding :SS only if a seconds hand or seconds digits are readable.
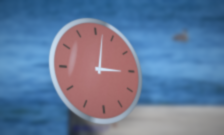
3:02
